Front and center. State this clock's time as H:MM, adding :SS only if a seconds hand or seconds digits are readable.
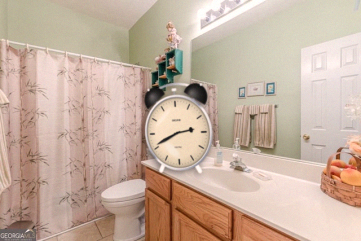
2:41
